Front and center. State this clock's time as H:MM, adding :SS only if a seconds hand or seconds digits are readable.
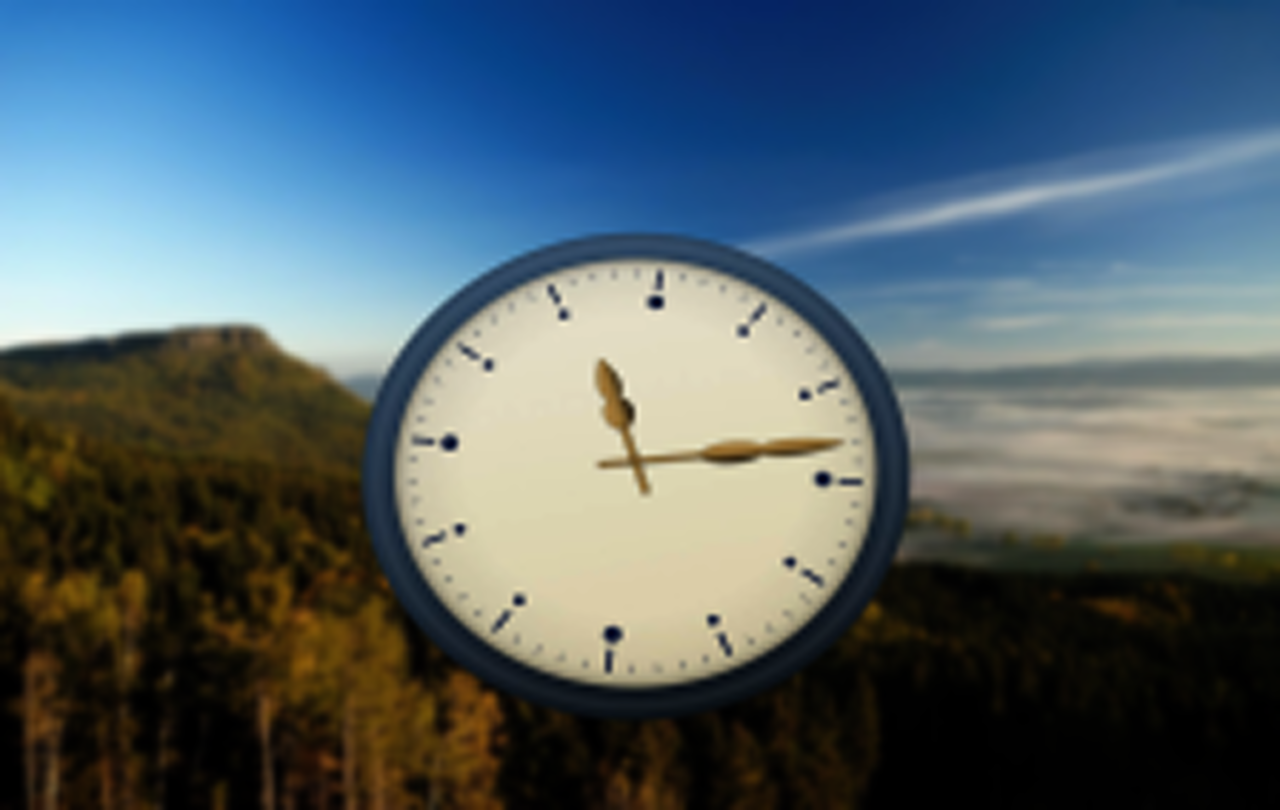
11:13
